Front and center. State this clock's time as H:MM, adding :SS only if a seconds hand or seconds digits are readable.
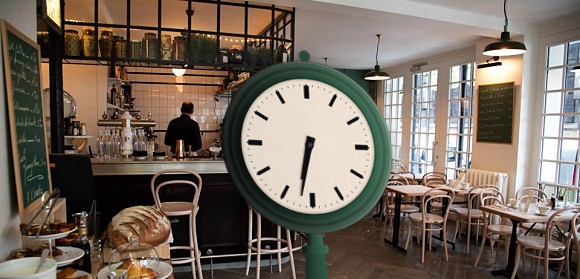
6:32
